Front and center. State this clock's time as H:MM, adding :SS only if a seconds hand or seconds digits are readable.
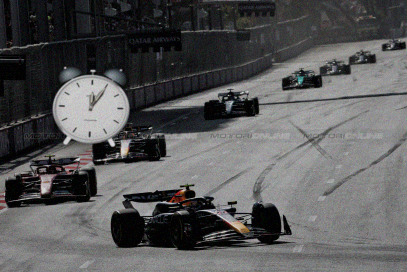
12:05
